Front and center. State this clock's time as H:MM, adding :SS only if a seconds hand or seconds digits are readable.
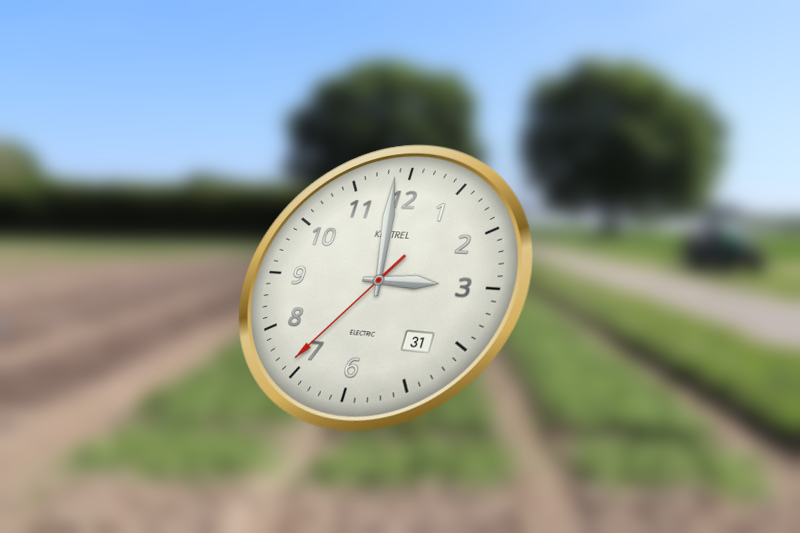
2:58:36
